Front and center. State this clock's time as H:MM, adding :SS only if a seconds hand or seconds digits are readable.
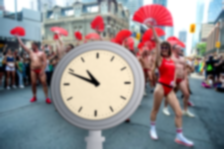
10:49
